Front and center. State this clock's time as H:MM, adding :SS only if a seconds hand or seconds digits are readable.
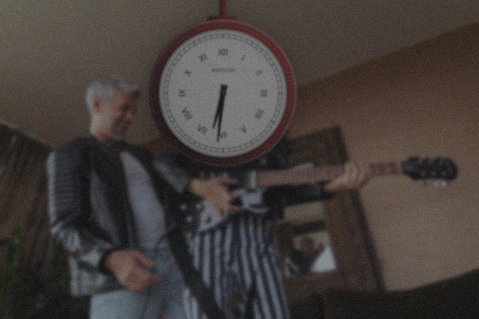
6:31
